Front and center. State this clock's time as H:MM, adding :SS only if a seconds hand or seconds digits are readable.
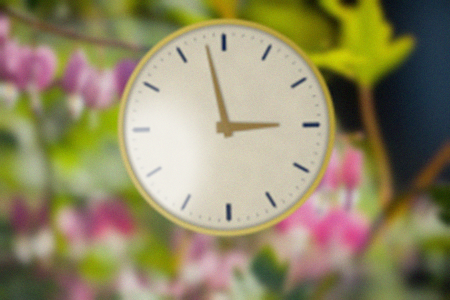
2:58
